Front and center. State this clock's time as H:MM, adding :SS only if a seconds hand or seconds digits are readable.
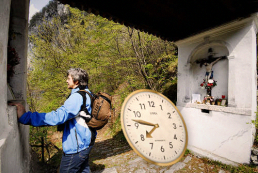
7:47
